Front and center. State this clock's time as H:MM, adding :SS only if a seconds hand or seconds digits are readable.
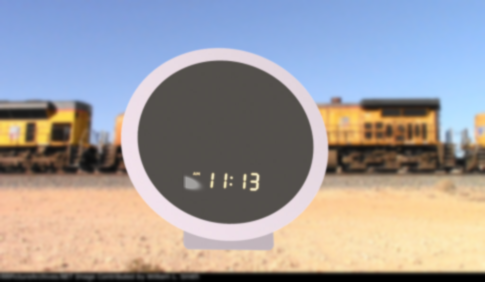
11:13
